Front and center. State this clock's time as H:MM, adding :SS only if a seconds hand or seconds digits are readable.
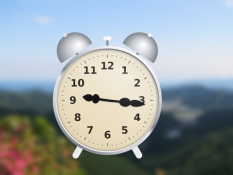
9:16
